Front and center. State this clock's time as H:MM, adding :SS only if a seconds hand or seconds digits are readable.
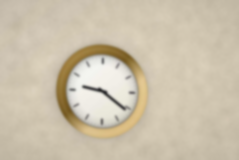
9:21
